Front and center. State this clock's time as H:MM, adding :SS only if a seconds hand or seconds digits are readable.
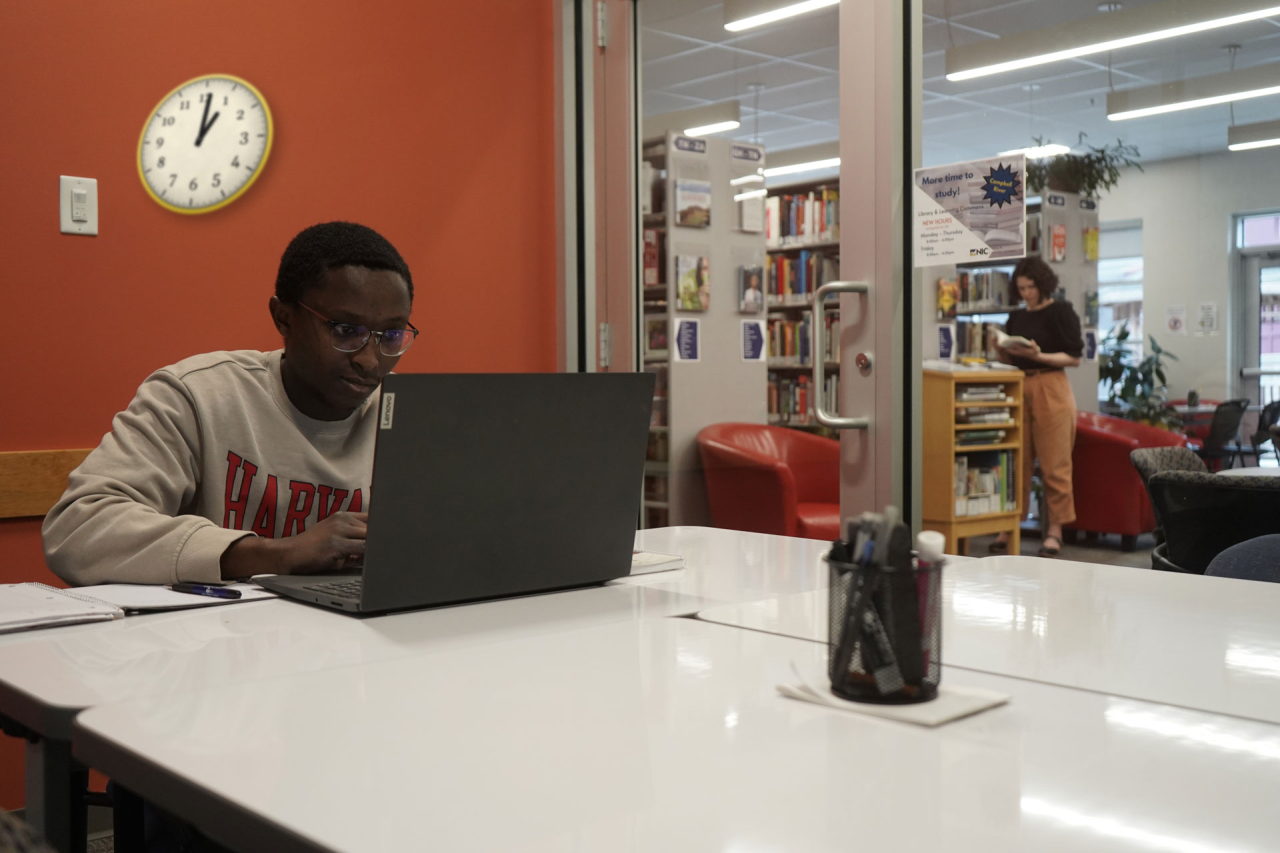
1:01
